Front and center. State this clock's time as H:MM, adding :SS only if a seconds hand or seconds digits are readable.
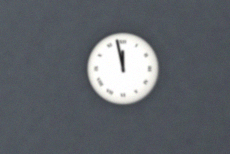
11:58
